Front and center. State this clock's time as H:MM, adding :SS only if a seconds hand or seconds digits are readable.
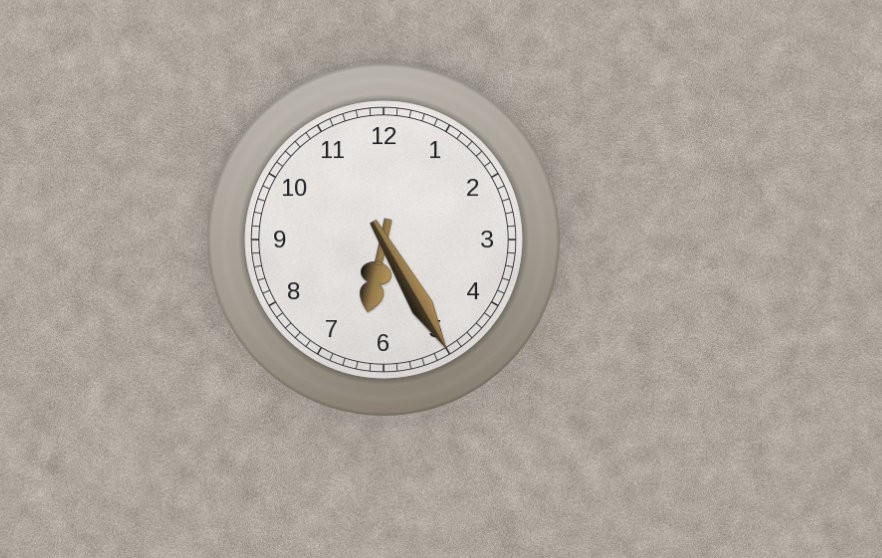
6:25
